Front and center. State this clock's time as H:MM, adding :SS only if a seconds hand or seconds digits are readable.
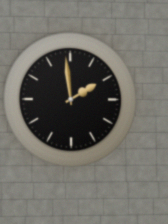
1:59
